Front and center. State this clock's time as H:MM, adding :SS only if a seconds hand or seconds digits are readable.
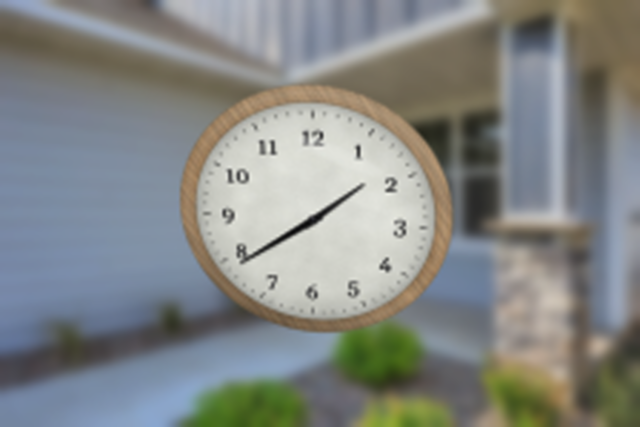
1:39
